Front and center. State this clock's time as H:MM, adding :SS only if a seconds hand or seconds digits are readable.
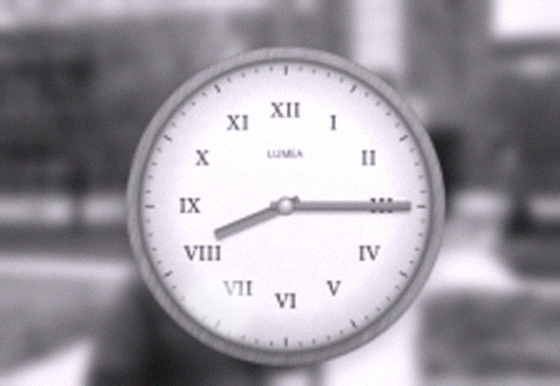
8:15
